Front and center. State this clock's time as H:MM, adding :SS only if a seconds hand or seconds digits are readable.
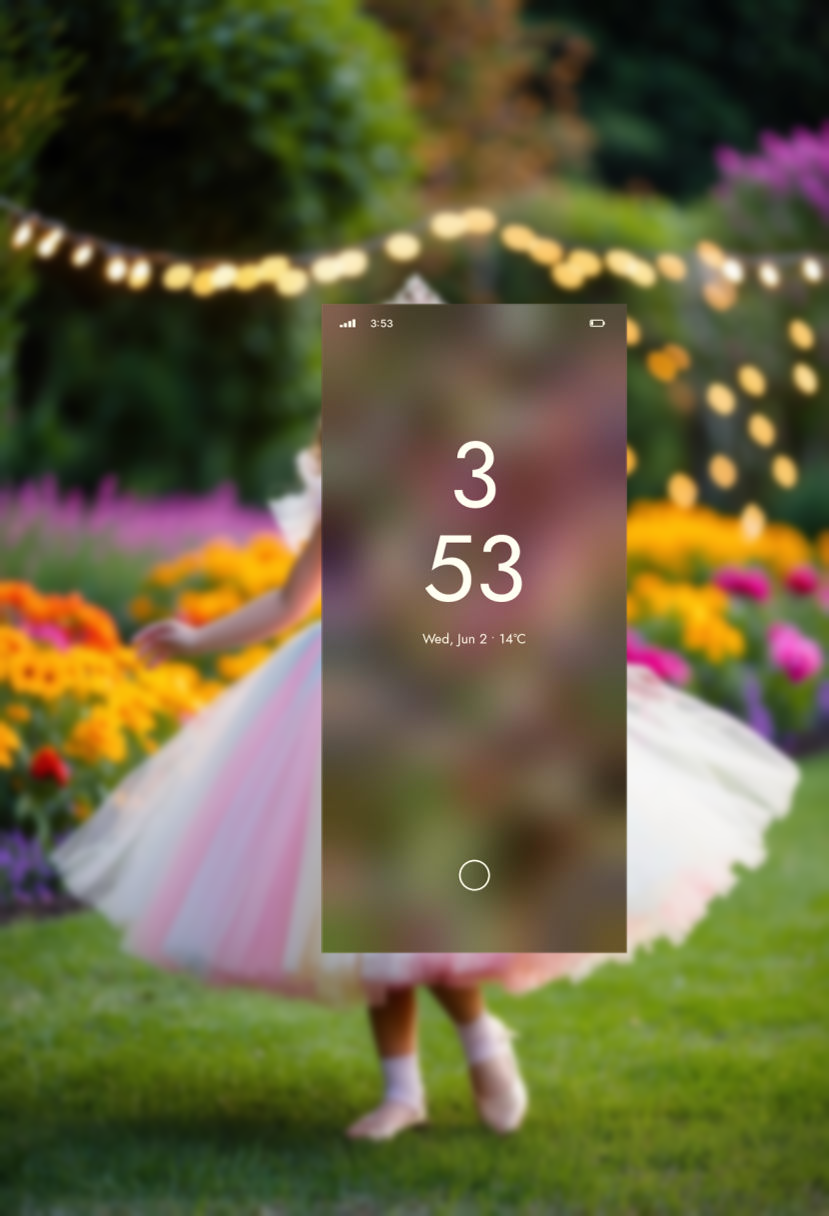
3:53
